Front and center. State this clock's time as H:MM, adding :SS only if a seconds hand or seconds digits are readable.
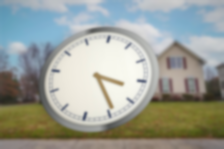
3:24
